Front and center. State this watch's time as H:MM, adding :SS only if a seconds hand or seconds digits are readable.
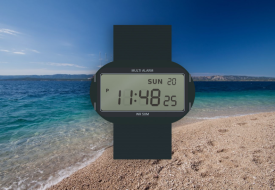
11:48:25
